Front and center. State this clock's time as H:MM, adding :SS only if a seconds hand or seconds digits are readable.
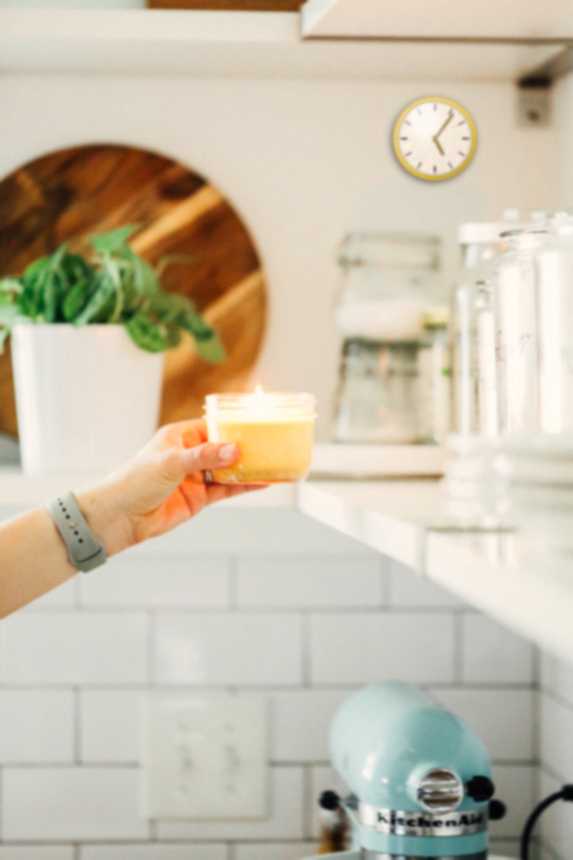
5:06
